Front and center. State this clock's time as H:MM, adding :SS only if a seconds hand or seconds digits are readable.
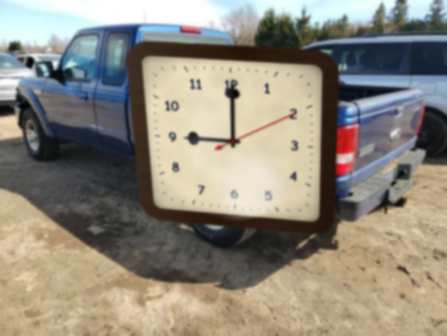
9:00:10
